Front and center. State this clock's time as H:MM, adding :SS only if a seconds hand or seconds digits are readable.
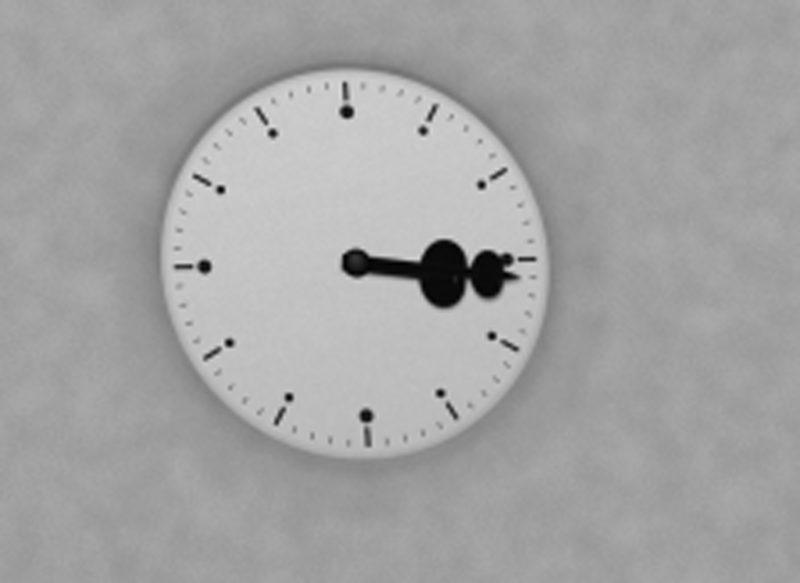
3:16
